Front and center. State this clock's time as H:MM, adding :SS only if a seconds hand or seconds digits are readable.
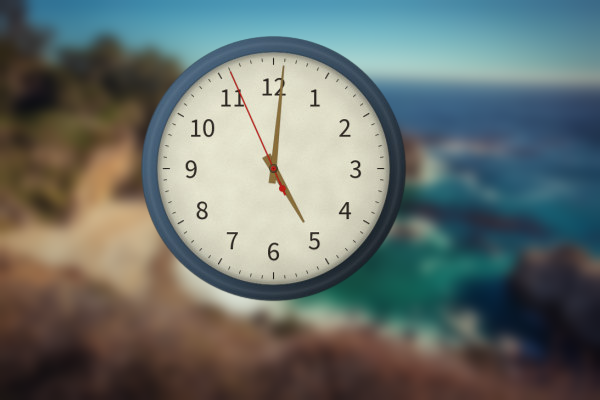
5:00:56
